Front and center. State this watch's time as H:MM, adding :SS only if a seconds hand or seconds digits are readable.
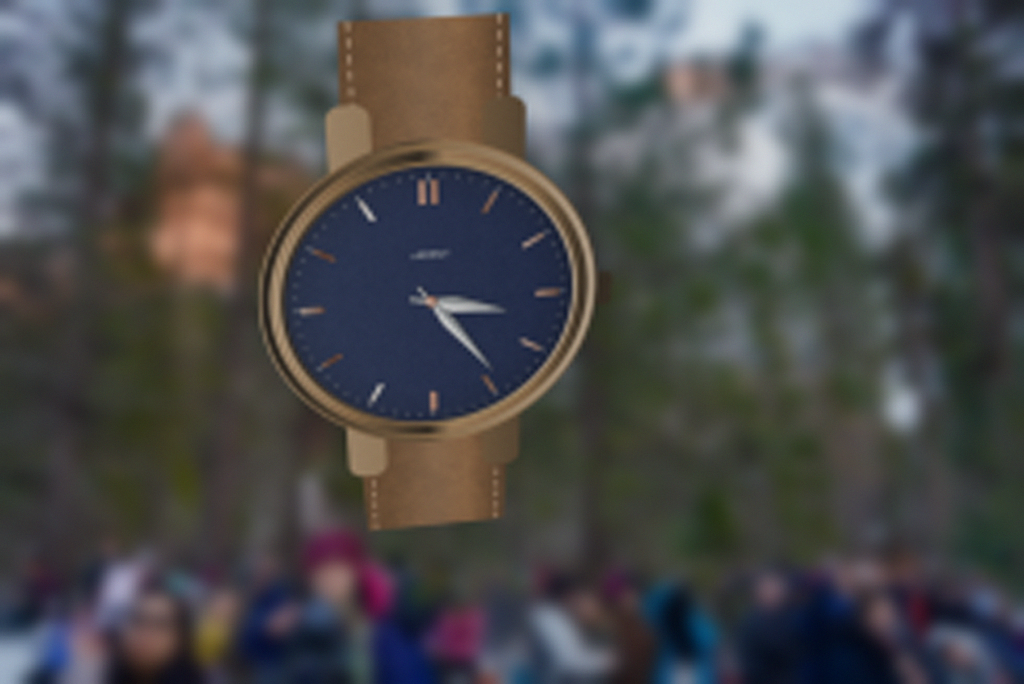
3:24
